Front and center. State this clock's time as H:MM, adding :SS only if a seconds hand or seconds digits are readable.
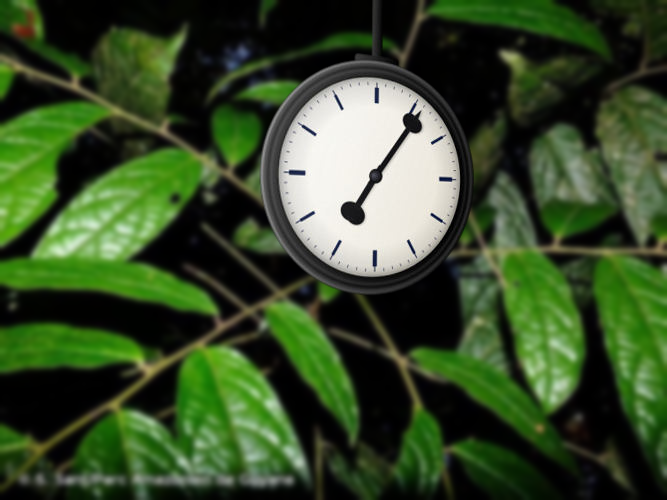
7:06
